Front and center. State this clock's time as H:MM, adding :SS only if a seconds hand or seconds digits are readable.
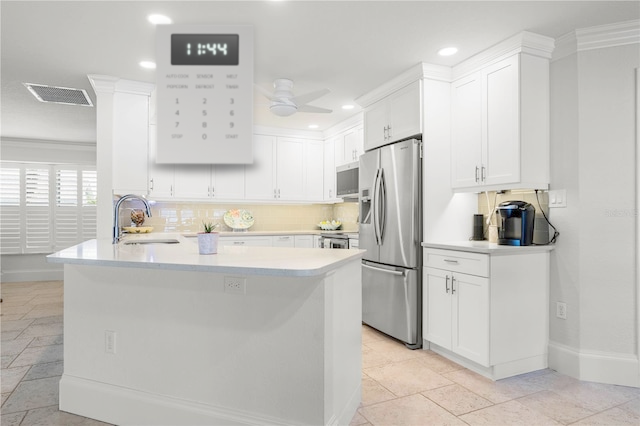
11:44
